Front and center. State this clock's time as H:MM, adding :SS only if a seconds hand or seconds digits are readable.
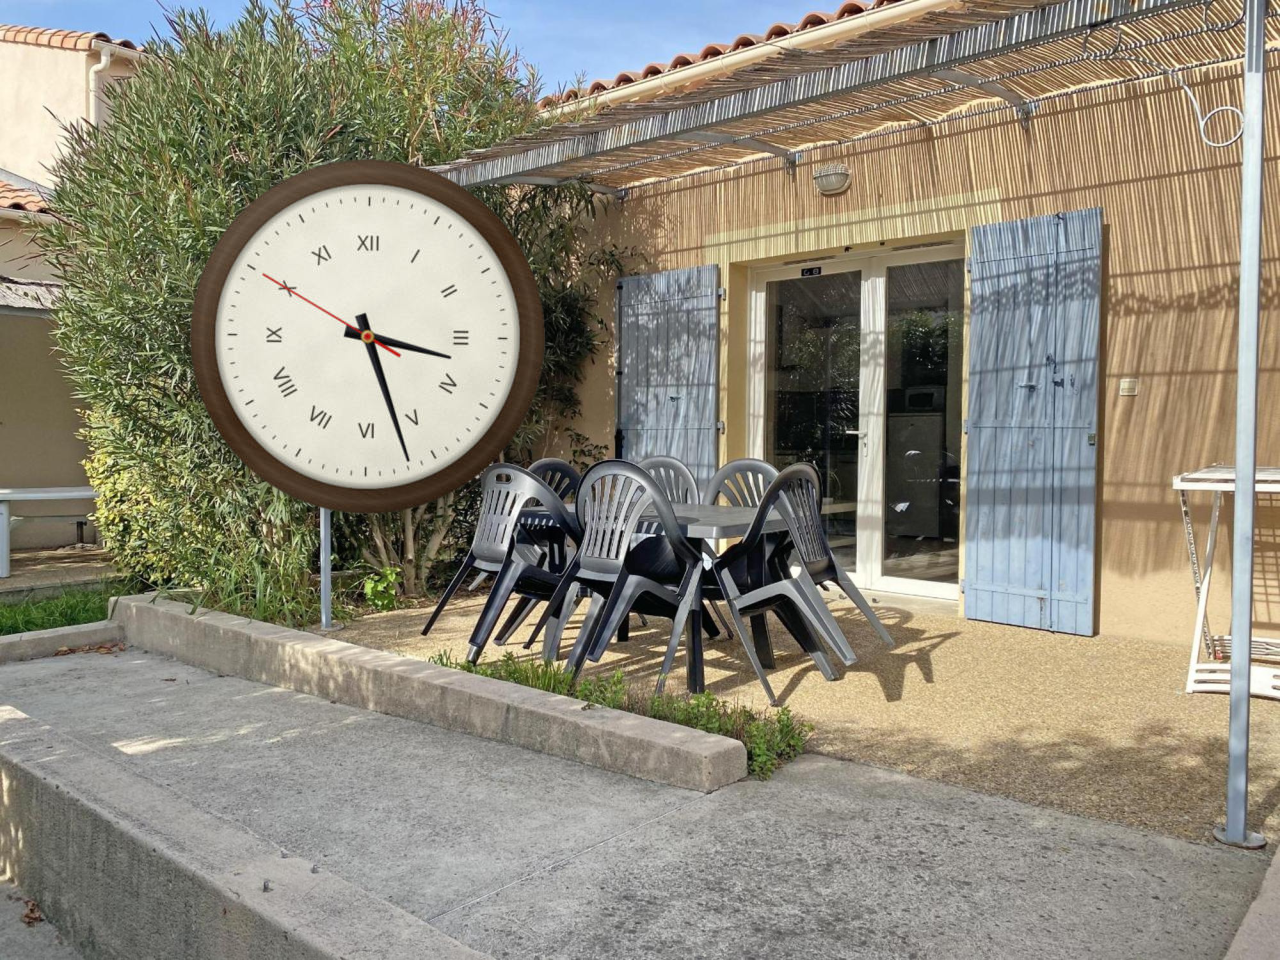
3:26:50
